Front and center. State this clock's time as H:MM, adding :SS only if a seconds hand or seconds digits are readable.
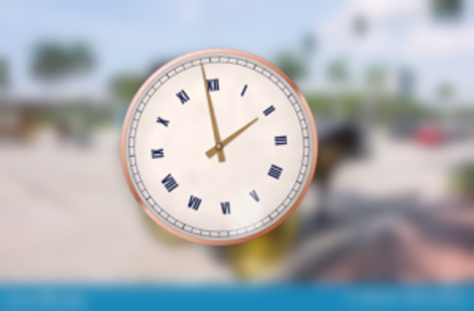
1:59
